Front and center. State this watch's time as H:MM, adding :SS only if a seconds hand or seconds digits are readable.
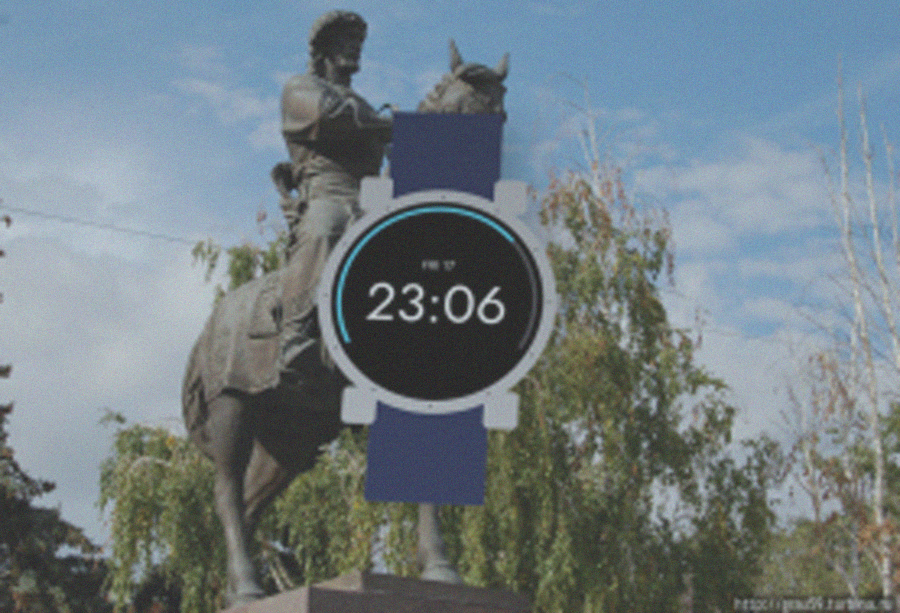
23:06
